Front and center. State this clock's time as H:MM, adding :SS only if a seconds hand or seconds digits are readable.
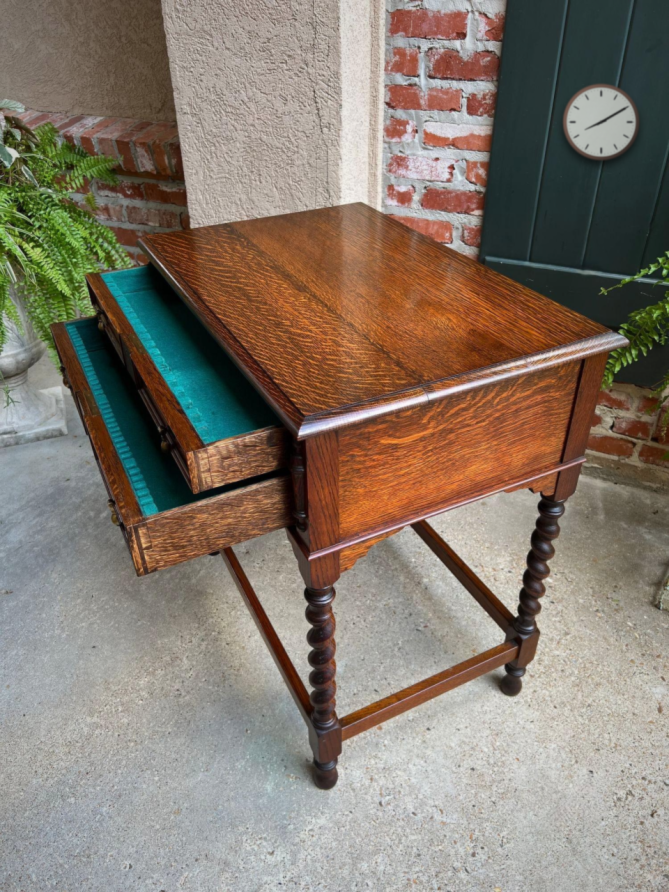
8:10
